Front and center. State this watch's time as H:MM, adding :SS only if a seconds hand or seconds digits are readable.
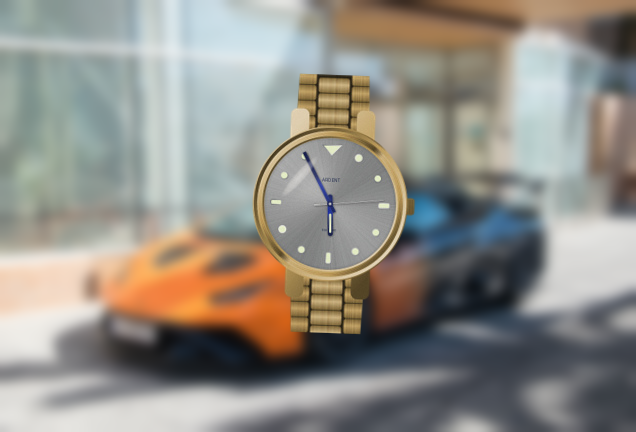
5:55:14
